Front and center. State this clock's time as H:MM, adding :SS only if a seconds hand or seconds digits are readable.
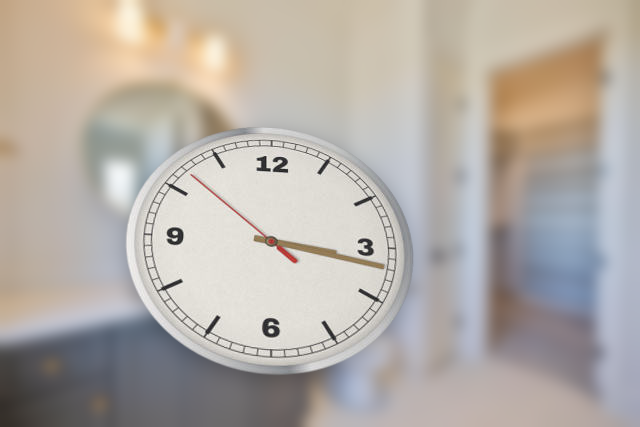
3:16:52
